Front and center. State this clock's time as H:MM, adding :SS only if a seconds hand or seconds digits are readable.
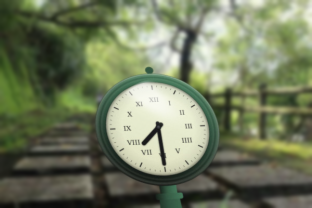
7:30
